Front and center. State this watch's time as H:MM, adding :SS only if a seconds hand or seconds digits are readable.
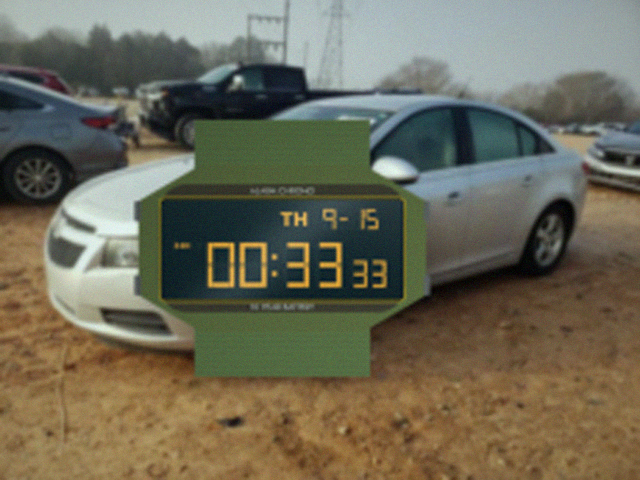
0:33:33
